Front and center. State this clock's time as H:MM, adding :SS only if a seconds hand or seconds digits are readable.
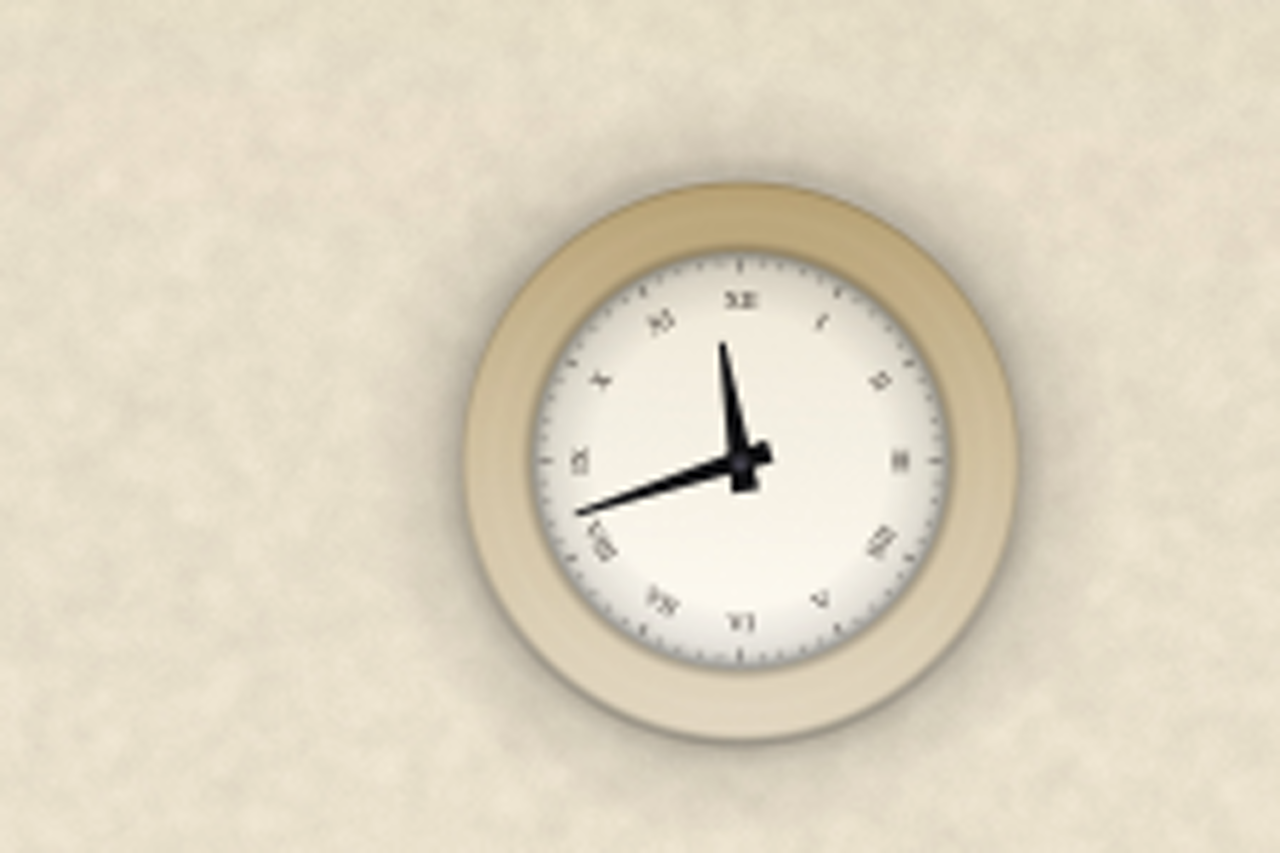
11:42
